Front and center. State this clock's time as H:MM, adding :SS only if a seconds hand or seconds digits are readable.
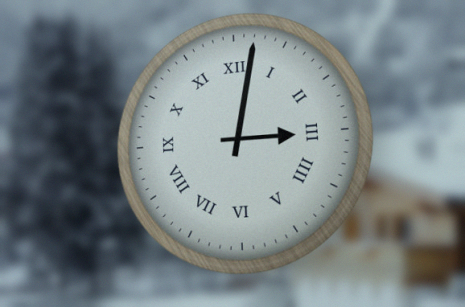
3:02
